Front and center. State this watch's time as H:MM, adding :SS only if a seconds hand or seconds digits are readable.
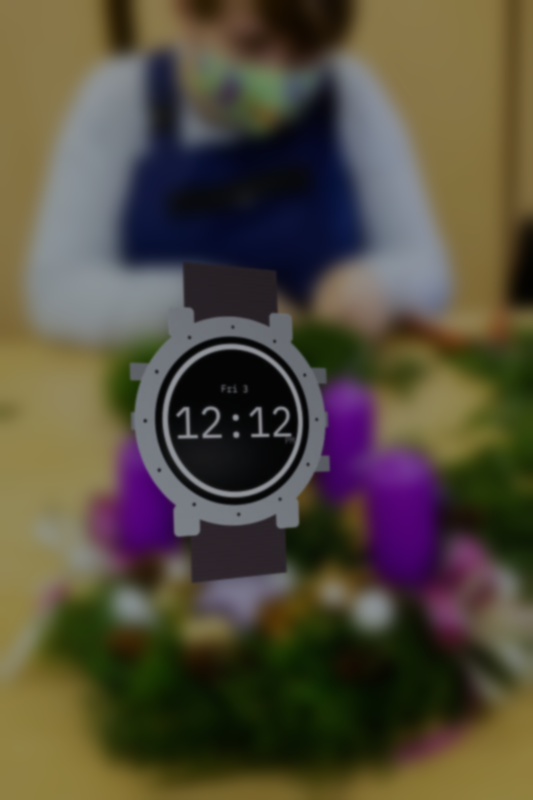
12:12
